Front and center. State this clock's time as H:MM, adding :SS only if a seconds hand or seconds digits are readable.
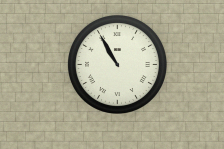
10:55
